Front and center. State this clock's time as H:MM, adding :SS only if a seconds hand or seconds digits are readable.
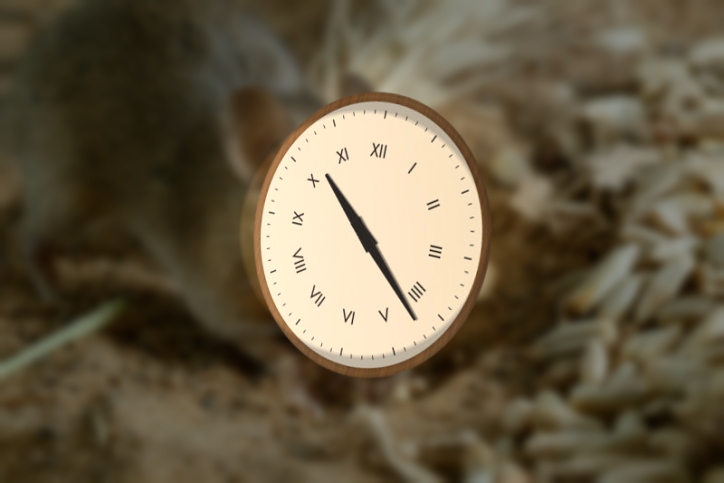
10:22
